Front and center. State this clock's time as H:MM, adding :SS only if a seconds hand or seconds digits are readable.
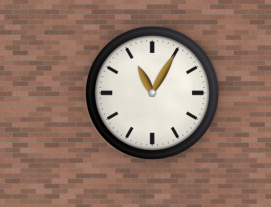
11:05
